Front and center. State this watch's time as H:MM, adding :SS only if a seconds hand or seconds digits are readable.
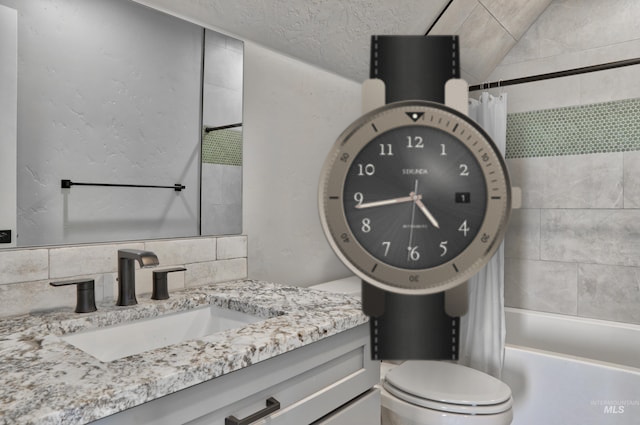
4:43:31
